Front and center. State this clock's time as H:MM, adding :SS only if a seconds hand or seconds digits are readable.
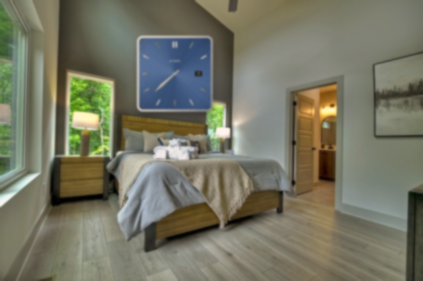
7:38
